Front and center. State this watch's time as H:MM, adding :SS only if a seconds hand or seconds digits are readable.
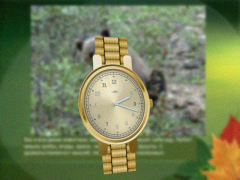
2:18
